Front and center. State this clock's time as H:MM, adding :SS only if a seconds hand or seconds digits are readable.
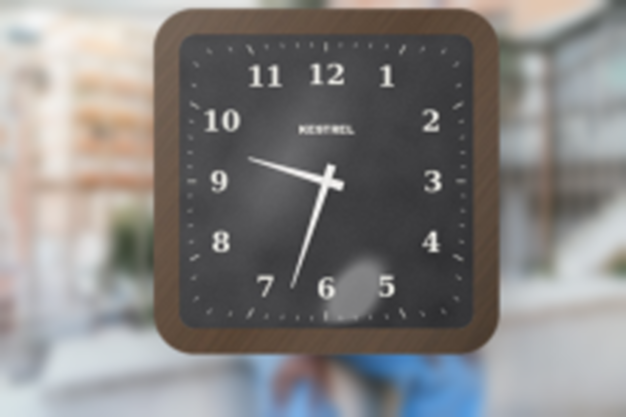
9:33
